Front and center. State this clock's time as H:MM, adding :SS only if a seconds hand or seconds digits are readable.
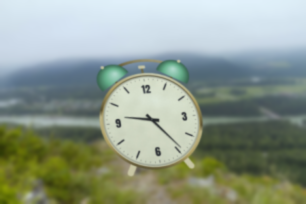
9:24
